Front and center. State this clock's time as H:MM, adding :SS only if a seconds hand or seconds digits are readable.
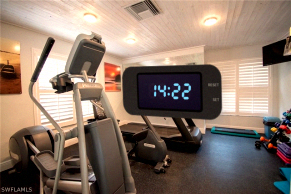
14:22
